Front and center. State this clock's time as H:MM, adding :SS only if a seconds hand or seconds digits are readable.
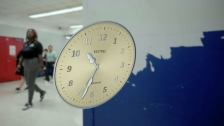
10:33
